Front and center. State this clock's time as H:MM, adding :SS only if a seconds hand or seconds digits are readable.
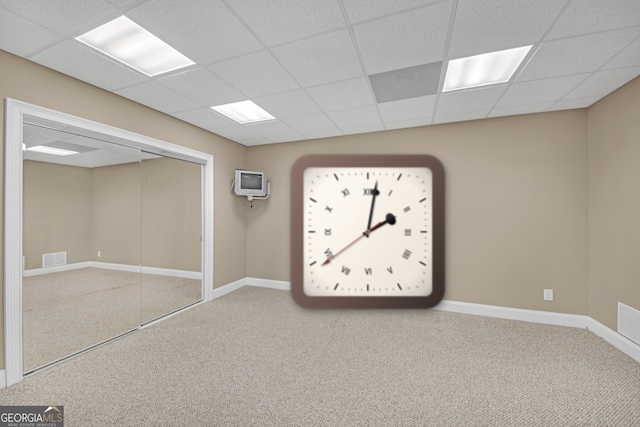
2:01:39
